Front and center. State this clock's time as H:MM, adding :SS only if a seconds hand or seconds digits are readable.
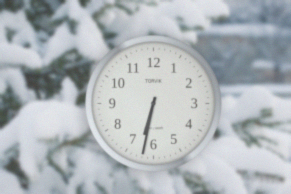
6:32
